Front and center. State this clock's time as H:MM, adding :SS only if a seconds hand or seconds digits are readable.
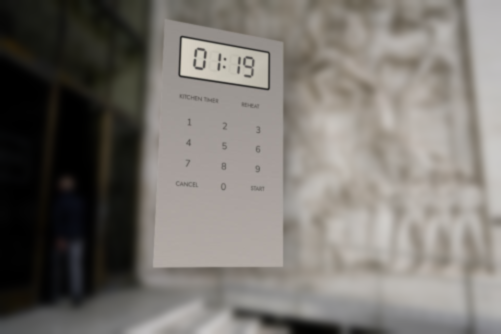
1:19
